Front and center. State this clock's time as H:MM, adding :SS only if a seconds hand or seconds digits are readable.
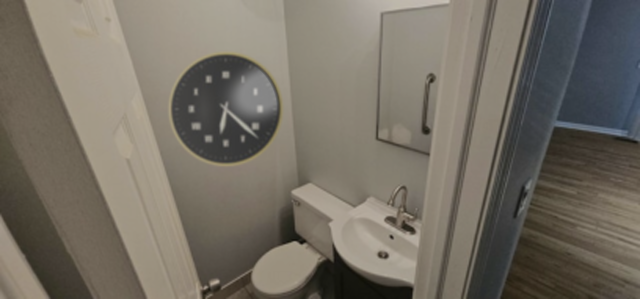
6:22
